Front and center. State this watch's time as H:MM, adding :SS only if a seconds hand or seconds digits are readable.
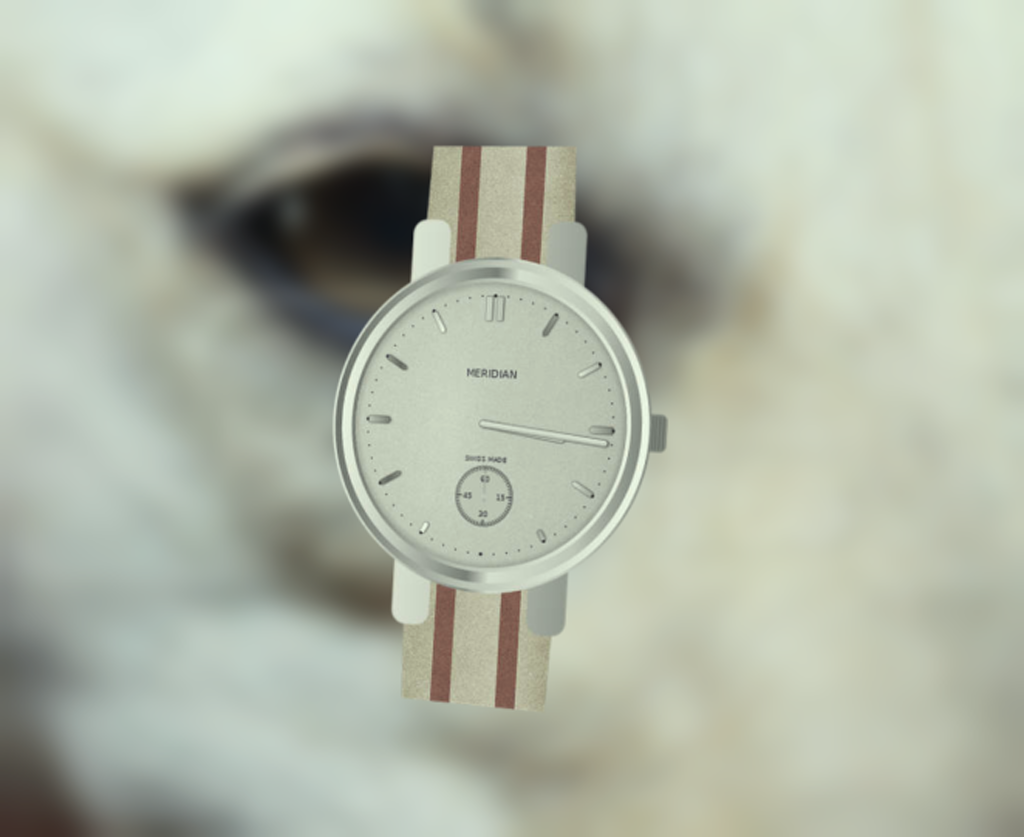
3:16
